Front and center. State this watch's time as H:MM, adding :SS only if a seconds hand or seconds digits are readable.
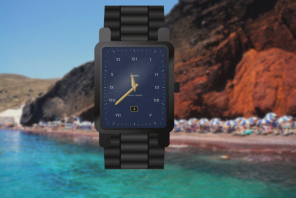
11:38
